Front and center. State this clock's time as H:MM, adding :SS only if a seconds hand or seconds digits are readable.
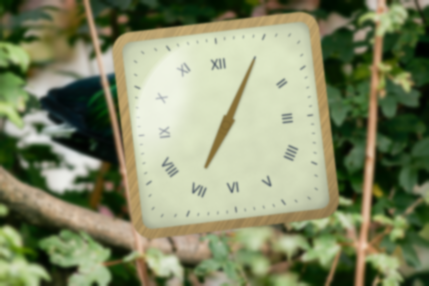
7:05
